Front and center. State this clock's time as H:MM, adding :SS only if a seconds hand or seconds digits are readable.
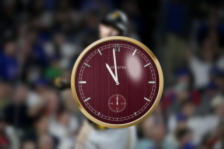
10:59
